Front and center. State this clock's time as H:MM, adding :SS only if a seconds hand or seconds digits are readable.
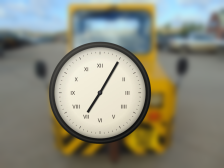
7:05
